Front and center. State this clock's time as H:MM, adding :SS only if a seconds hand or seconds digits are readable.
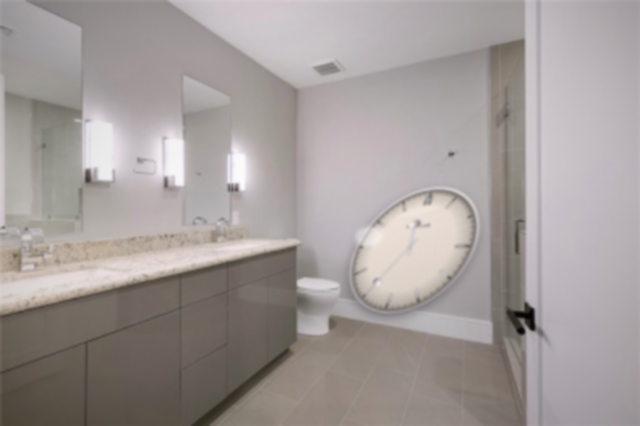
11:35
